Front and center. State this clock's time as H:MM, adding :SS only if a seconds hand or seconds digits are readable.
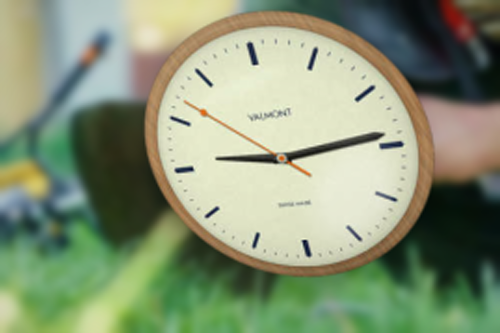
9:13:52
